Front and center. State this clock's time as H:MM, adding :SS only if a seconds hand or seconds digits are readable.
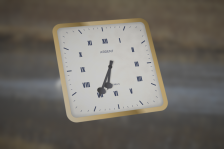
6:35
